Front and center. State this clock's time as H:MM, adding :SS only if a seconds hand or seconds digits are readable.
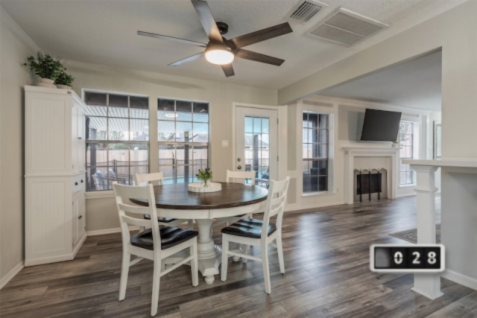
0:28
